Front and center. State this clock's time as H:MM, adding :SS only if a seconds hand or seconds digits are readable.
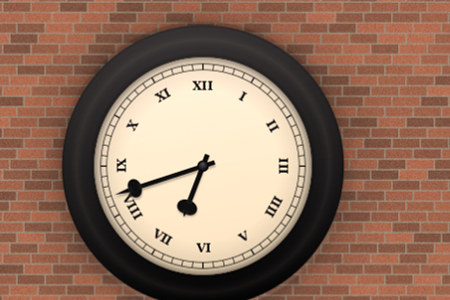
6:42
